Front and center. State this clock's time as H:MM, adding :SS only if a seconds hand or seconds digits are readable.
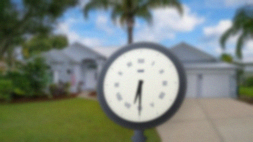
6:30
